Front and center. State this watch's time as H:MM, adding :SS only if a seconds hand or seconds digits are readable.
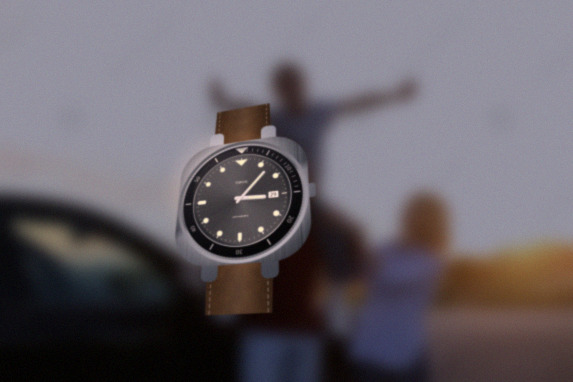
3:07
